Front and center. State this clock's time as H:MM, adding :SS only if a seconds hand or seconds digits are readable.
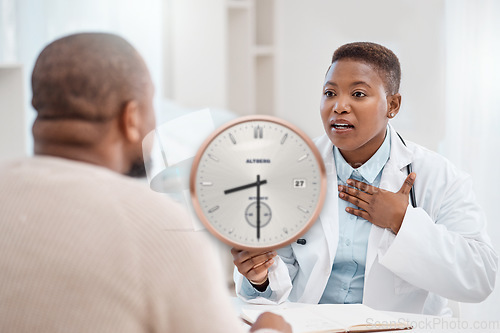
8:30
